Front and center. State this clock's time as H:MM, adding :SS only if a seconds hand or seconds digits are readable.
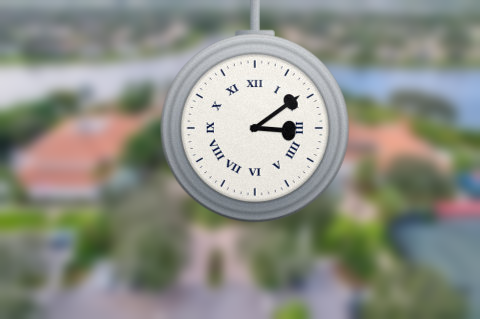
3:09
